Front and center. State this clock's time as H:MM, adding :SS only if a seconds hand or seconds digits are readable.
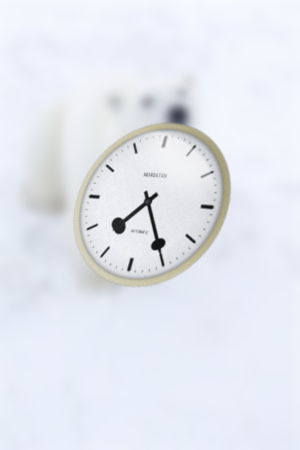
7:25
